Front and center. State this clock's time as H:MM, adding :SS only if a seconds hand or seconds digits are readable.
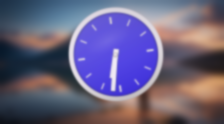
6:32
